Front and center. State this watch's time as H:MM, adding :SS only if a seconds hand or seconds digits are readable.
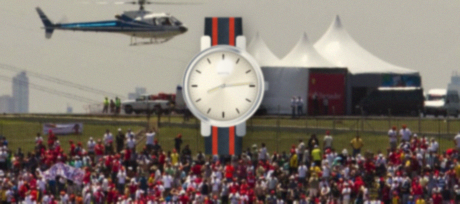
8:14
